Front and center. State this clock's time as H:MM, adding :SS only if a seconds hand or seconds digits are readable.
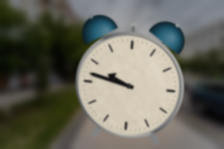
9:47
